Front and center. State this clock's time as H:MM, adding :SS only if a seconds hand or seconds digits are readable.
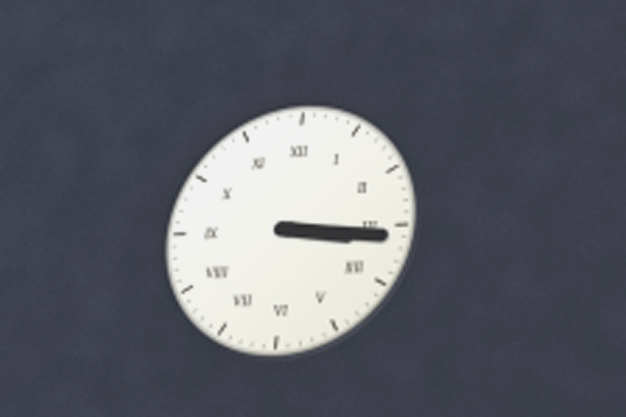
3:16
